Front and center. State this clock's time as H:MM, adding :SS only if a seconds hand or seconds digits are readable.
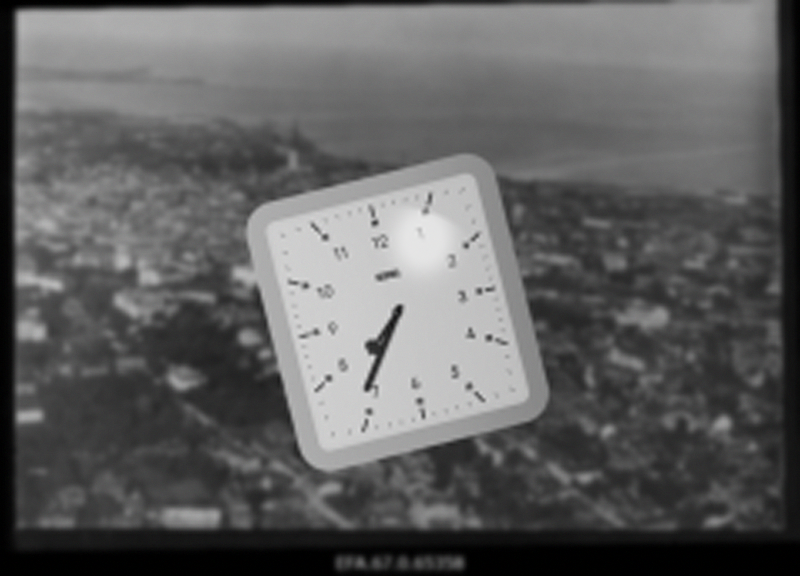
7:36
